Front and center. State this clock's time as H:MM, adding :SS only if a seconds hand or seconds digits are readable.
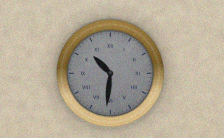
10:31
